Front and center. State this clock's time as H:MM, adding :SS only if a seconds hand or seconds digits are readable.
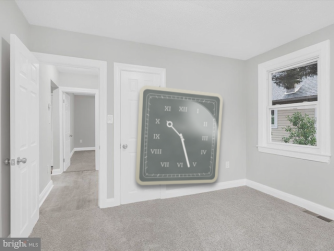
10:27
